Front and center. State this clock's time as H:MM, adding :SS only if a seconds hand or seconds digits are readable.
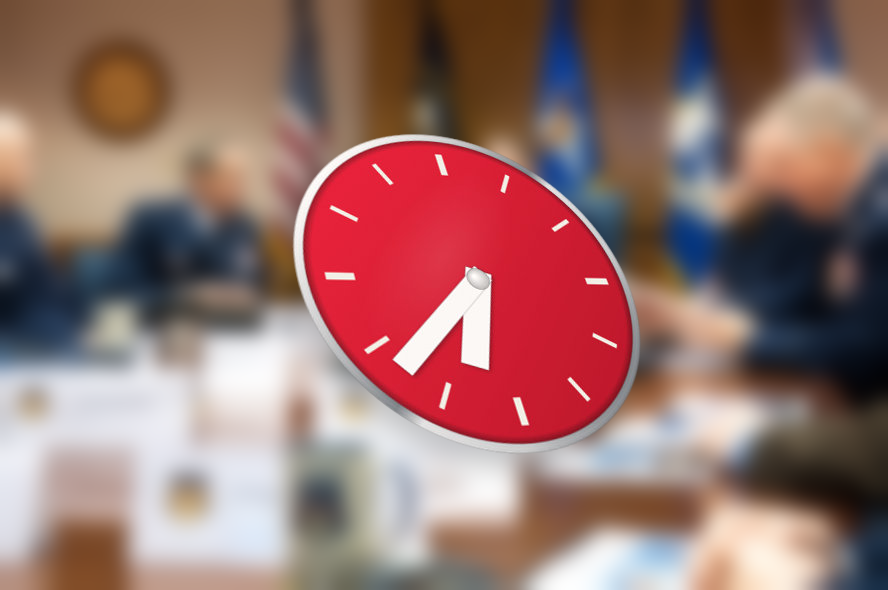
6:38
